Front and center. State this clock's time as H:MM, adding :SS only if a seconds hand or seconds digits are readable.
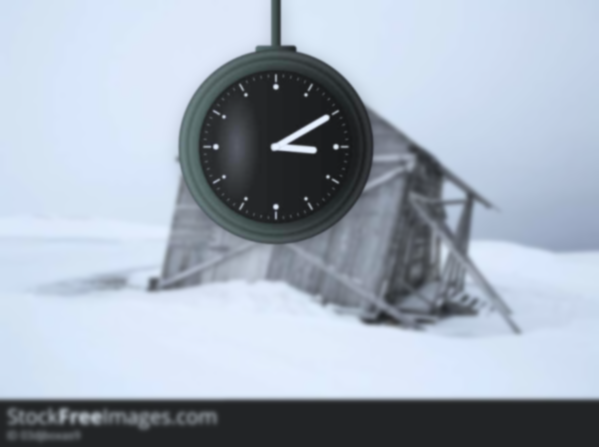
3:10
